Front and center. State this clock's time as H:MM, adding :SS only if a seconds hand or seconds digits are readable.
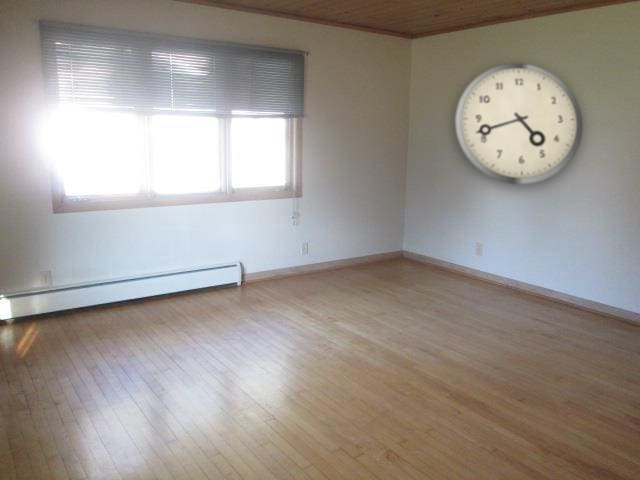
4:42
